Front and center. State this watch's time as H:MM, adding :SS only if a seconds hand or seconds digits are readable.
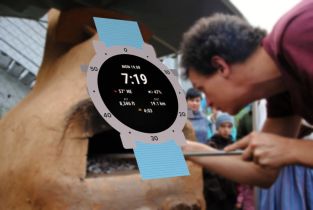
7:19
